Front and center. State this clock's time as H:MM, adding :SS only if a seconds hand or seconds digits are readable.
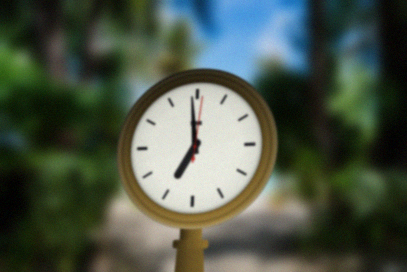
6:59:01
